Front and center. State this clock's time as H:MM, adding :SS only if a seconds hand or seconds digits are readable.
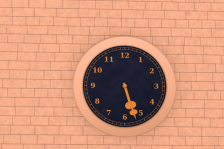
5:27
